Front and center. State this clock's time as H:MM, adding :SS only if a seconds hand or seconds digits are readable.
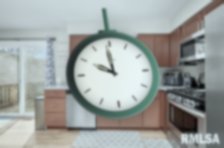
9:59
